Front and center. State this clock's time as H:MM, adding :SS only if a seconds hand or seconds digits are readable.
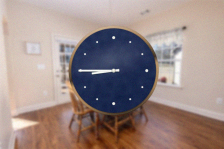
8:45
